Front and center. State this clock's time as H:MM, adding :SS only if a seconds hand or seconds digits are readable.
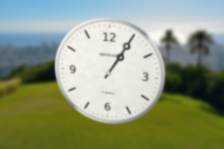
1:05
